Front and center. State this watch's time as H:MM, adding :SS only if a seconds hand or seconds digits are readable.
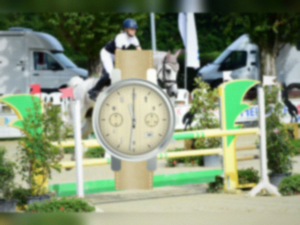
11:31
